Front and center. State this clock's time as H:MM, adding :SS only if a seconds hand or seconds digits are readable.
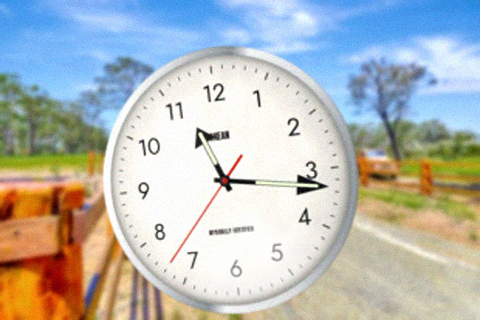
11:16:37
